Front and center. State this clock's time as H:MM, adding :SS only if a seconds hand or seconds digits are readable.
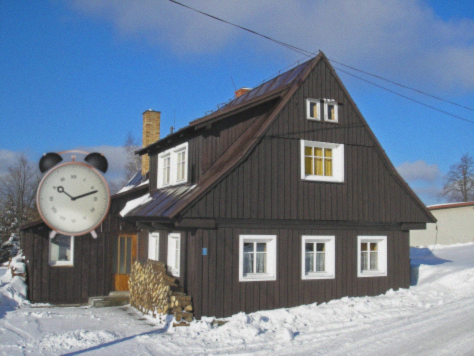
10:12
